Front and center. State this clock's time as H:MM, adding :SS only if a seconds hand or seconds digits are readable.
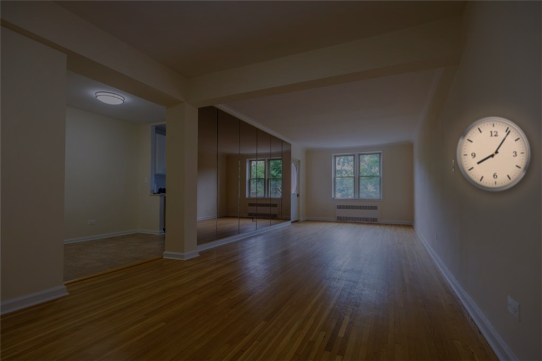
8:06
